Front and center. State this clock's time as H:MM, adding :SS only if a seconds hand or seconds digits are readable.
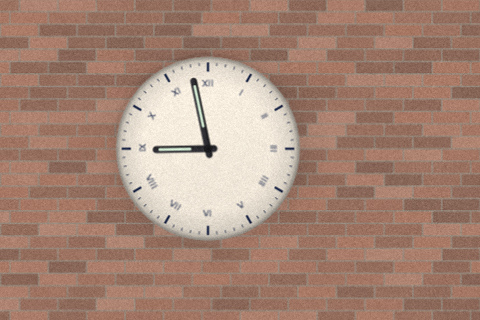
8:58
